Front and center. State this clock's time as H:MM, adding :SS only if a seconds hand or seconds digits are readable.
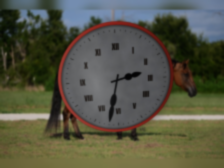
2:32
